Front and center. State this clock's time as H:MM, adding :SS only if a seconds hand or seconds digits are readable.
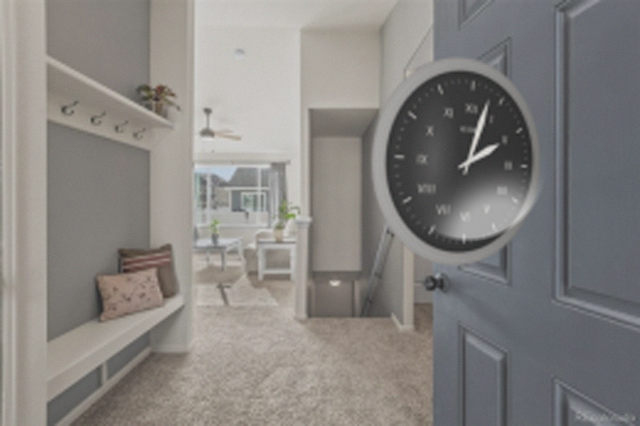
2:03
